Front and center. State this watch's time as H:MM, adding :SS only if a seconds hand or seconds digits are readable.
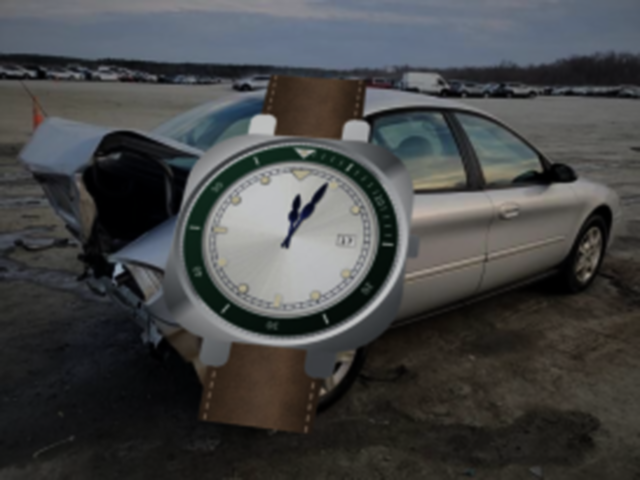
12:04
